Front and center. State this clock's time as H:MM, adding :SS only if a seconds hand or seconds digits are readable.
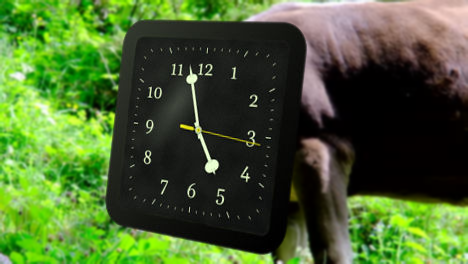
4:57:16
